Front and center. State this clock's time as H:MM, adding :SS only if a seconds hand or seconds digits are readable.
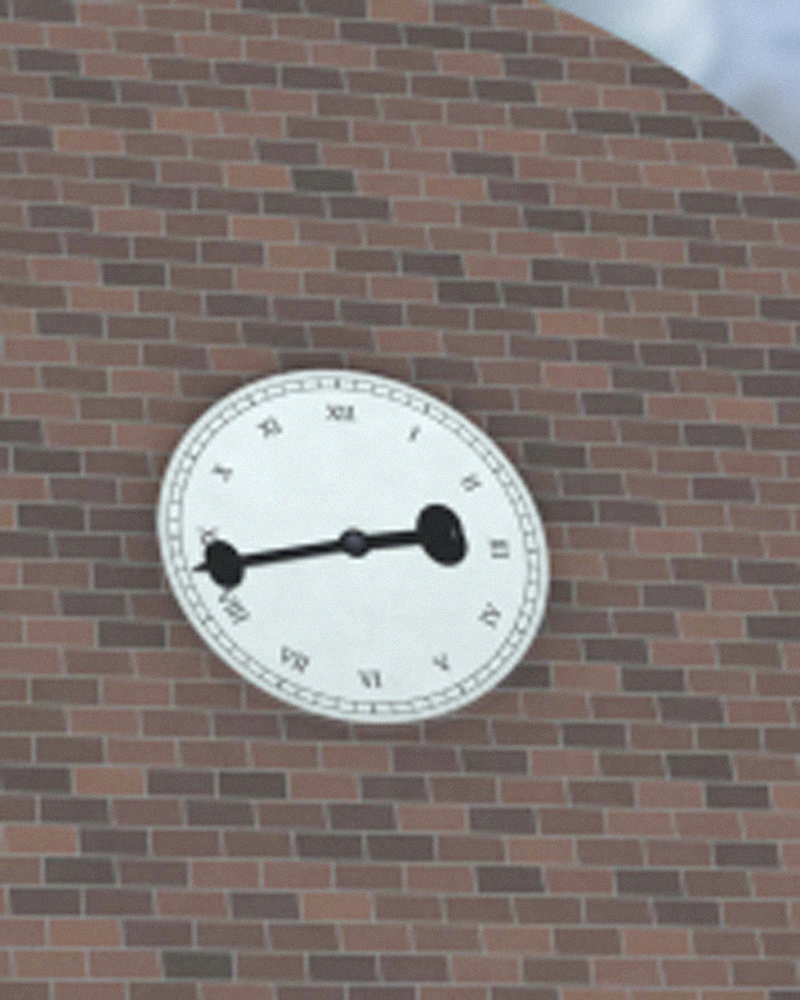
2:43
